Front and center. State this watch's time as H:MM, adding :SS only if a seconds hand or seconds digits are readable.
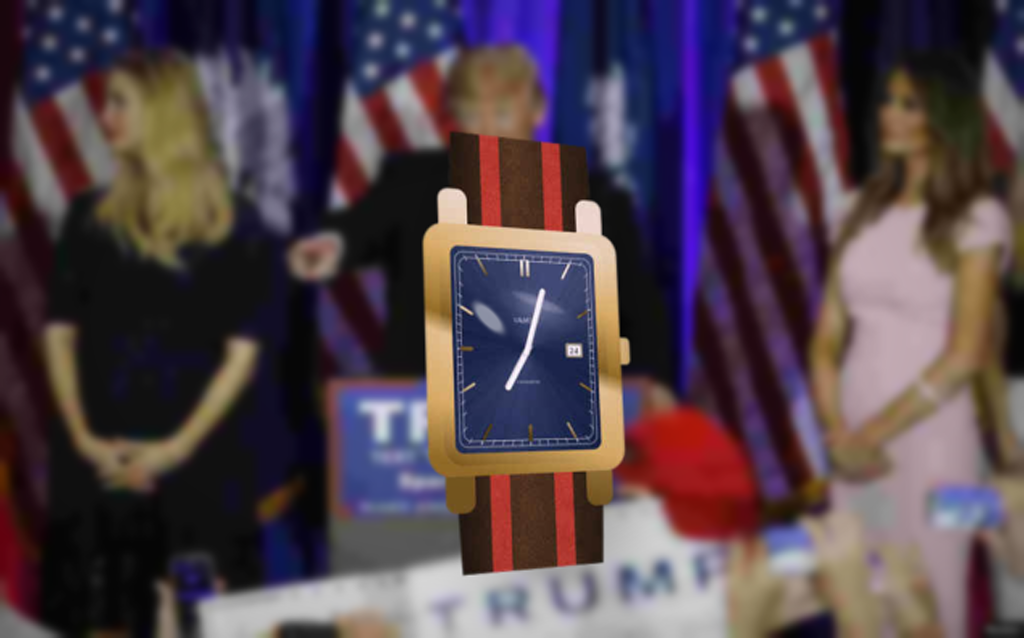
7:03
